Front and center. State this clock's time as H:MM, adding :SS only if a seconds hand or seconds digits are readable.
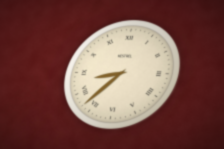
8:37
